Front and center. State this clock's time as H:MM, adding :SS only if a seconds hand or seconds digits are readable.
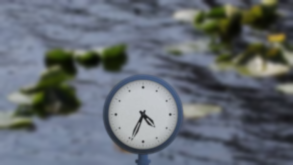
4:34
